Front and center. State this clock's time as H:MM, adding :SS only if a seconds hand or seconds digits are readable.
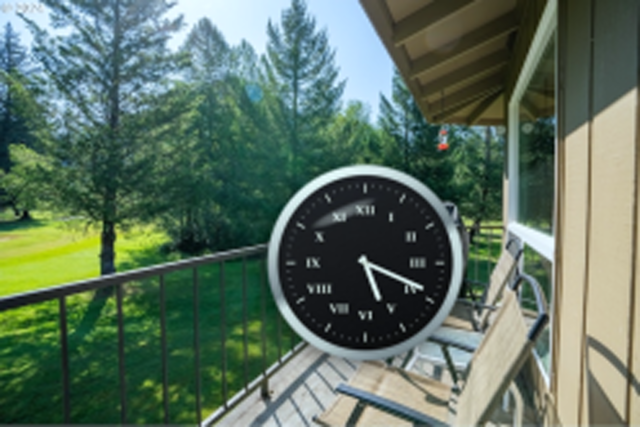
5:19
